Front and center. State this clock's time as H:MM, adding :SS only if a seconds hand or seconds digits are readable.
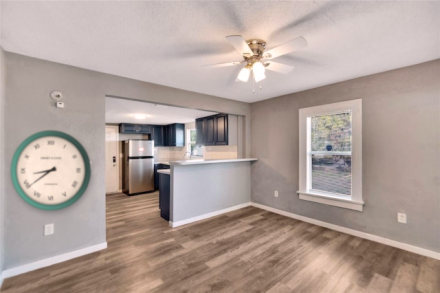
8:39
